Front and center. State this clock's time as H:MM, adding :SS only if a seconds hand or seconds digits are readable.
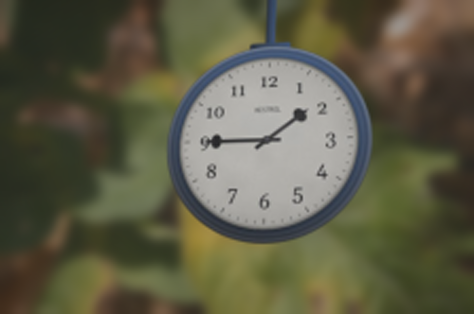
1:45
